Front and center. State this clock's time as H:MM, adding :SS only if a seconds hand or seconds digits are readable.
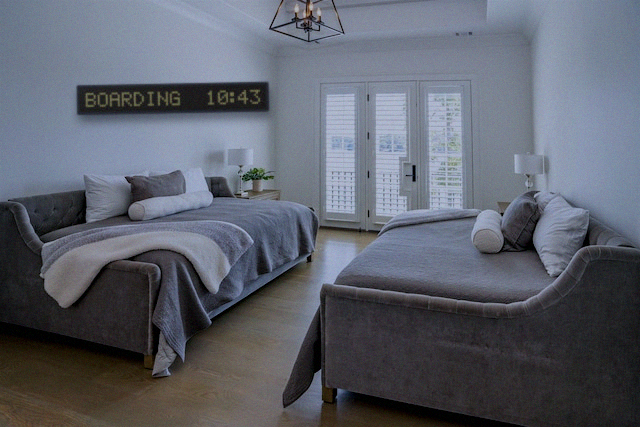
10:43
